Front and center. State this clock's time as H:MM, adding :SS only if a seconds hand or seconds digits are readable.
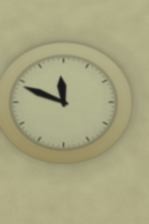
11:49
